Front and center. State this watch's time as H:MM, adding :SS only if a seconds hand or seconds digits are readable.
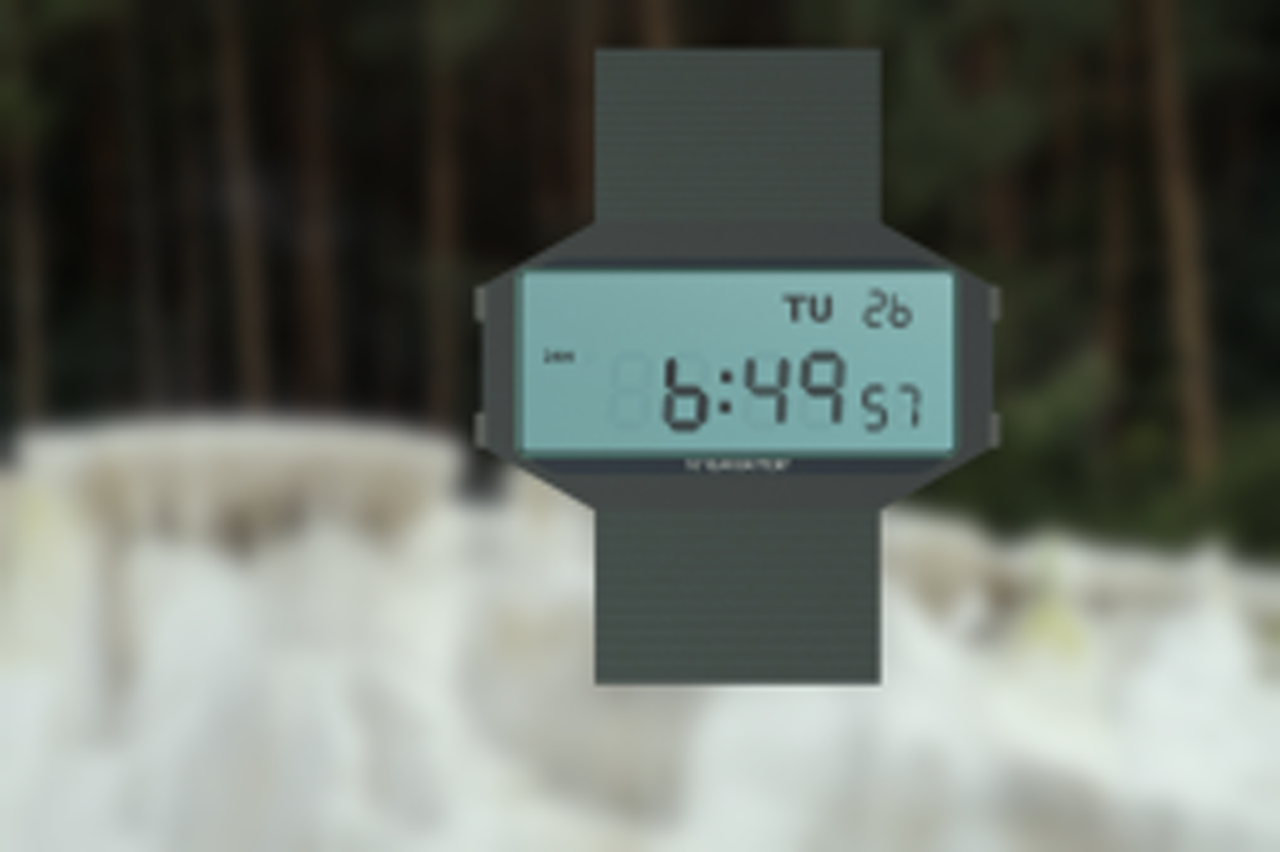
6:49:57
